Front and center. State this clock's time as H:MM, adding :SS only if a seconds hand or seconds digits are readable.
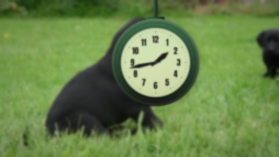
1:43
